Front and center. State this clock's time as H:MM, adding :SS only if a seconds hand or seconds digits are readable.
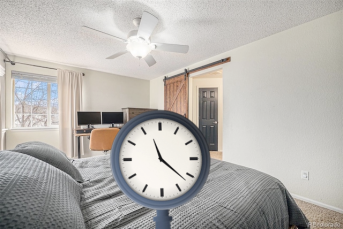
11:22
